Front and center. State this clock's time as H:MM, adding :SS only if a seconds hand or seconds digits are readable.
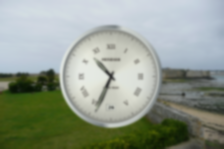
10:34
